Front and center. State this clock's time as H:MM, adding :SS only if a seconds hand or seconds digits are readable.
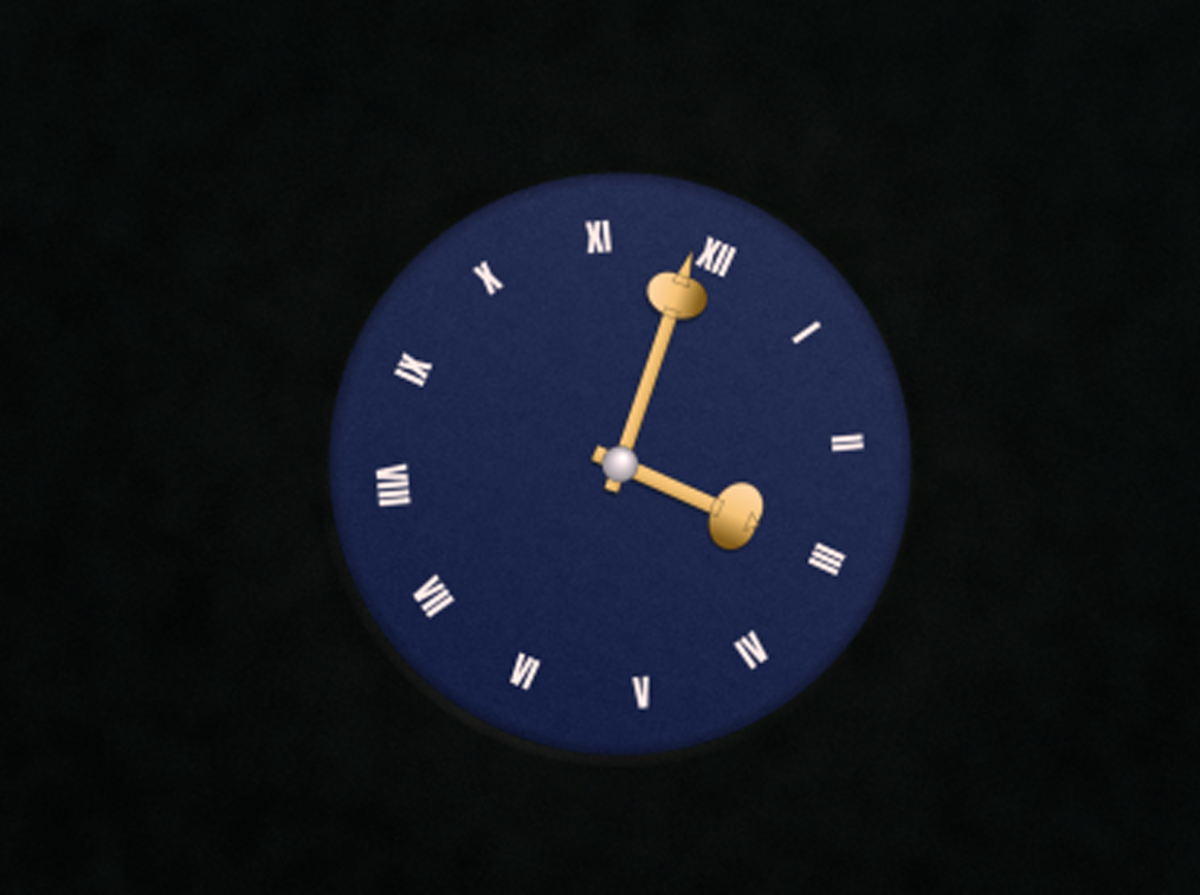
2:59
